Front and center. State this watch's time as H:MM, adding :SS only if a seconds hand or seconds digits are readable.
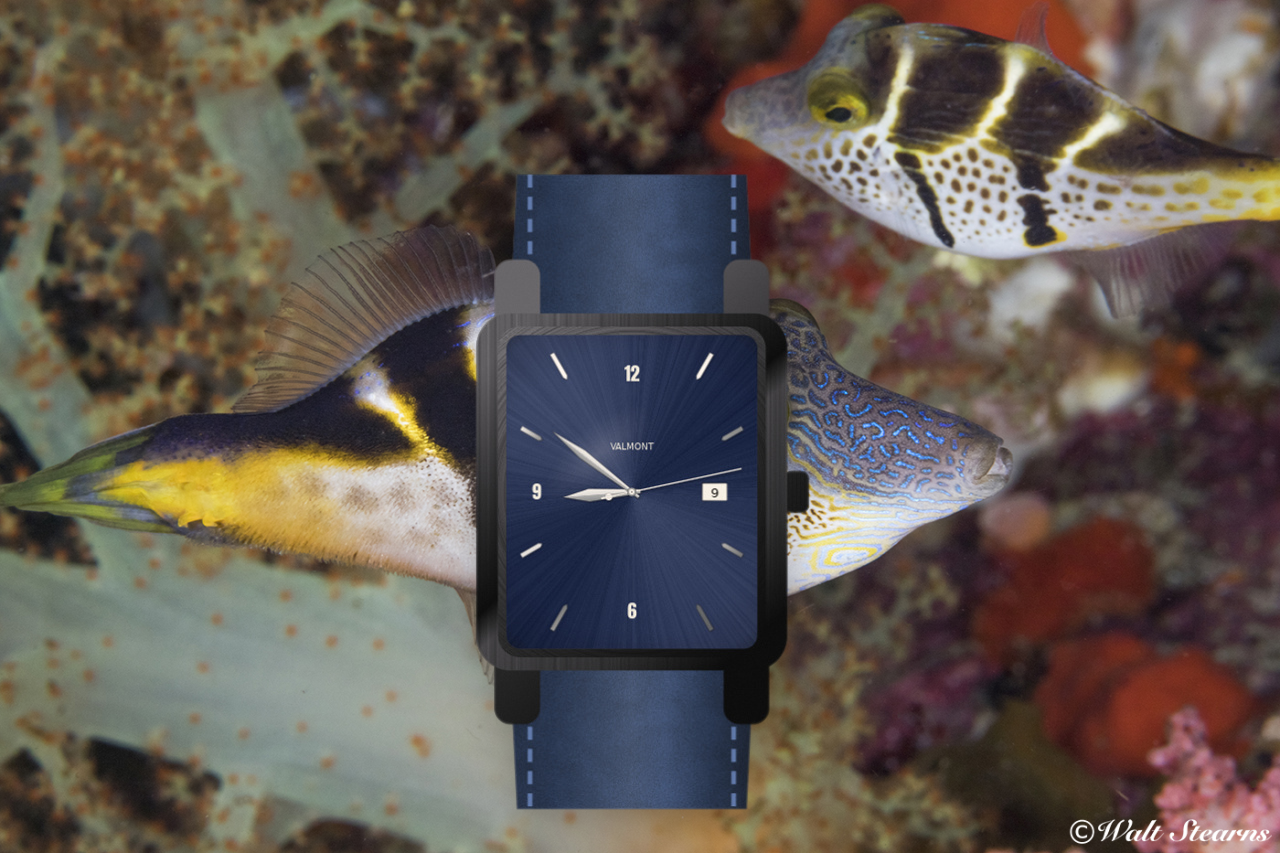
8:51:13
